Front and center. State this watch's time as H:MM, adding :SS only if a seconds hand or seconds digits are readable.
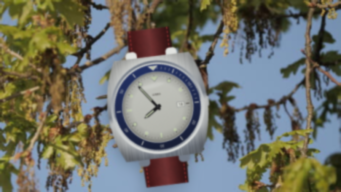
7:54
